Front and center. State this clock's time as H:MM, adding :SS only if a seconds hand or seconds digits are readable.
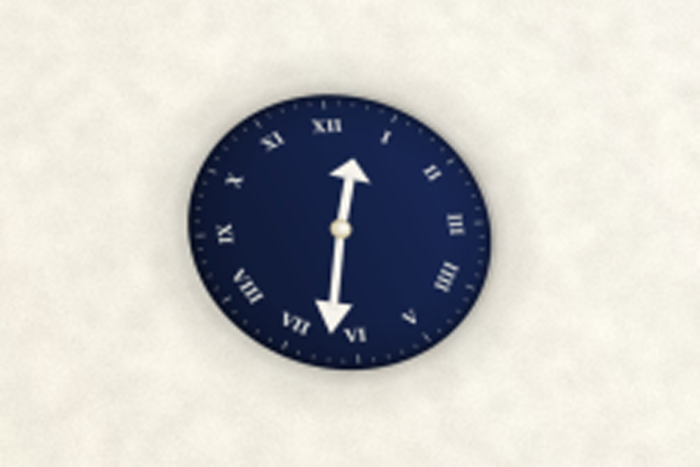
12:32
